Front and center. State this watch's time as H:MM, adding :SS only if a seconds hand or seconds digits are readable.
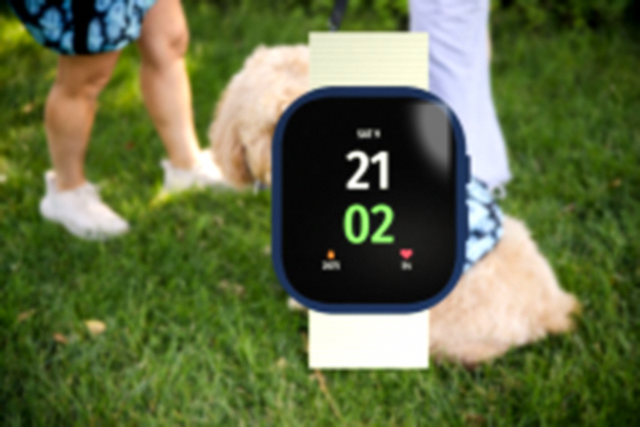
21:02
